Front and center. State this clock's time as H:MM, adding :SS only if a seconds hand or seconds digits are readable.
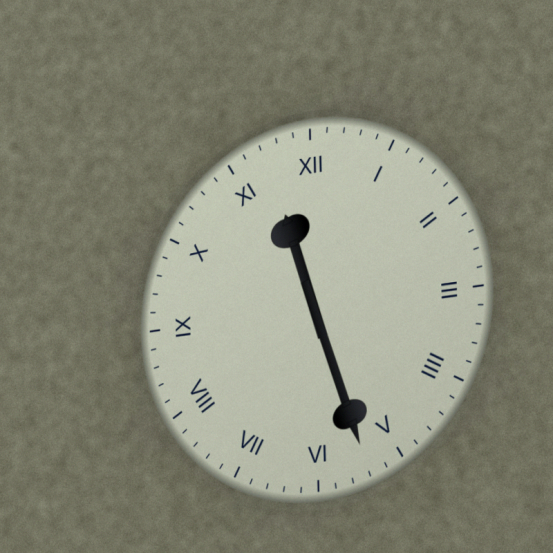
11:27
